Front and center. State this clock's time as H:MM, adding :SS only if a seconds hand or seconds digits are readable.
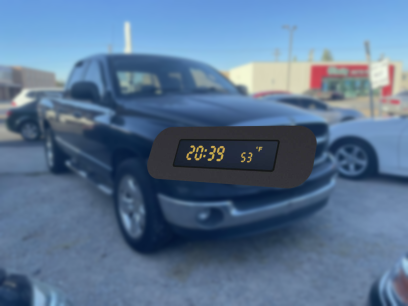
20:39
